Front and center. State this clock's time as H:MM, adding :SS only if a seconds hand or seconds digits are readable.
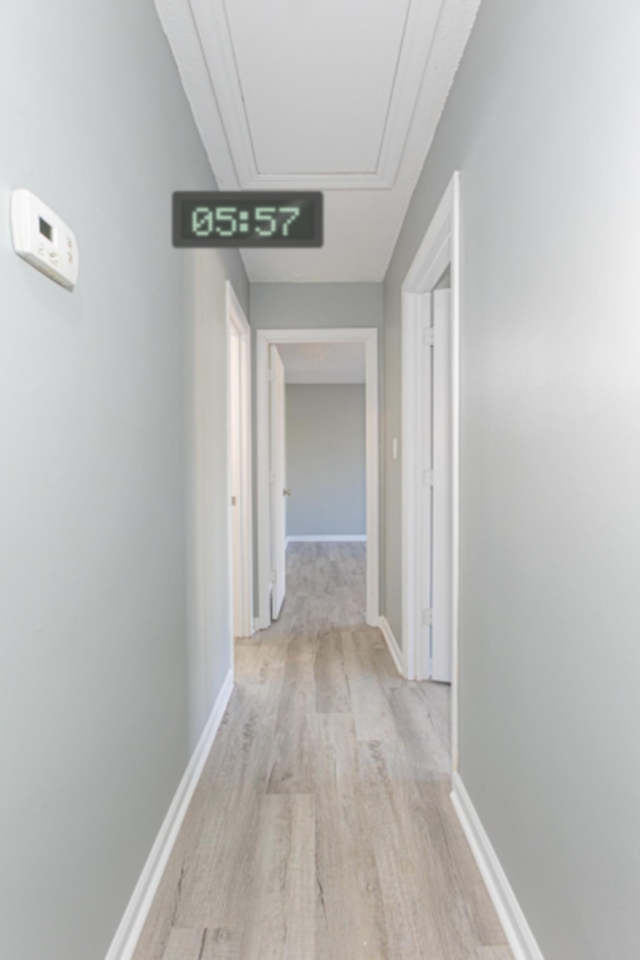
5:57
